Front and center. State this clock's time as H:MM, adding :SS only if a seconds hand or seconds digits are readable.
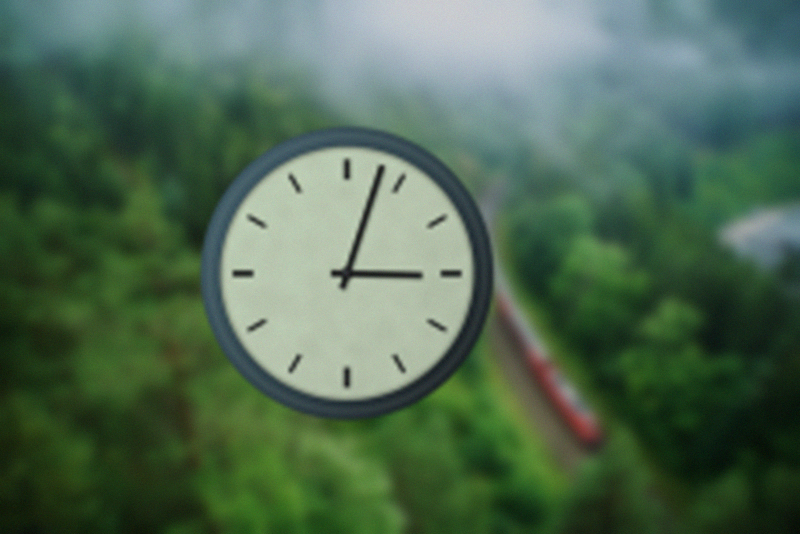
3:03
